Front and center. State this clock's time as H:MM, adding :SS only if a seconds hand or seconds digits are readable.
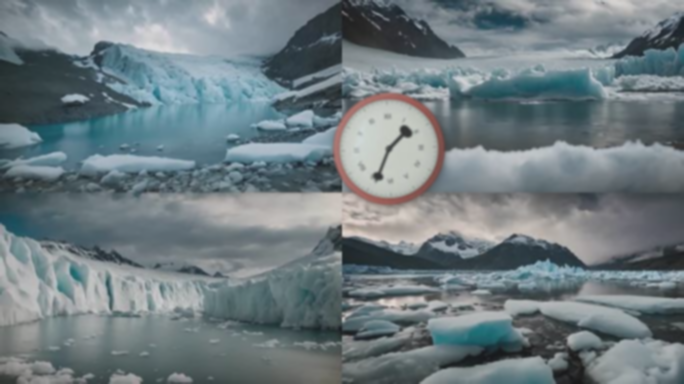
1:34
